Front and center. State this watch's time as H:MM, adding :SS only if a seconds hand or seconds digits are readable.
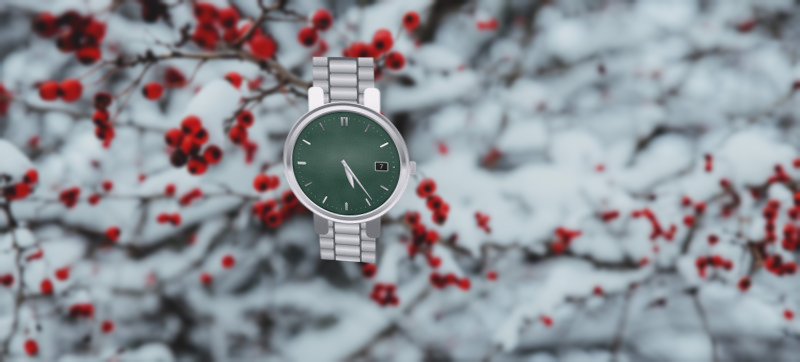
5:24
